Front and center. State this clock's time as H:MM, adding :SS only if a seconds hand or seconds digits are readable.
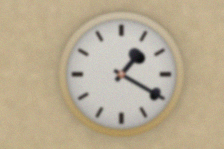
1:20
